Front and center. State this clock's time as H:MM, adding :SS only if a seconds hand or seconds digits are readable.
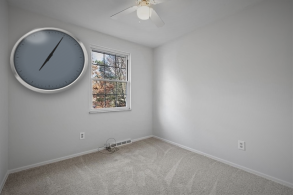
7:05
